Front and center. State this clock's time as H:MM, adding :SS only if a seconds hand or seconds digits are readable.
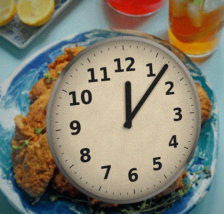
12:07
